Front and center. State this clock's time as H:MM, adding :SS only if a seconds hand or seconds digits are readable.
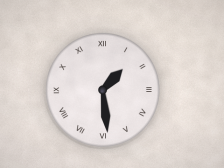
1:29
